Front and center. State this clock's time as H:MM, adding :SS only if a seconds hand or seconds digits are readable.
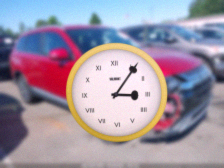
3:06
